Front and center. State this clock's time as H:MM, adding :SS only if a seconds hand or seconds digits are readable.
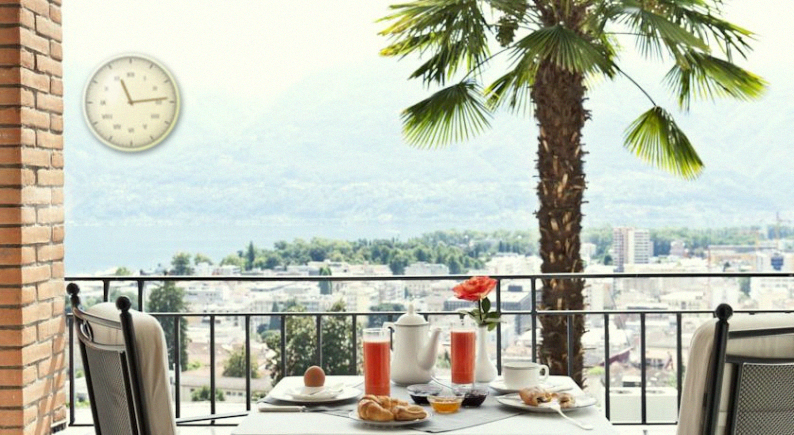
11:14
